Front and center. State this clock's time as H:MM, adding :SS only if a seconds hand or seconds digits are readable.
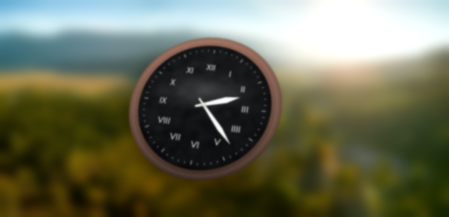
2:23
